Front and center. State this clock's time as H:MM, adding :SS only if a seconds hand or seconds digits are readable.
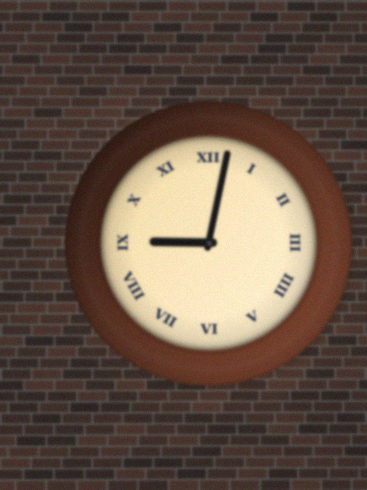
9:02
